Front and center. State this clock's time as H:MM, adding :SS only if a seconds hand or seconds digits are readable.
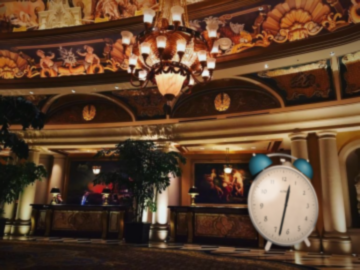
12:33
